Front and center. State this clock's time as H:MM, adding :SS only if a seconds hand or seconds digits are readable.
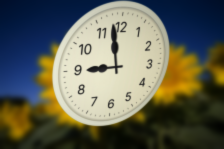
8:58
